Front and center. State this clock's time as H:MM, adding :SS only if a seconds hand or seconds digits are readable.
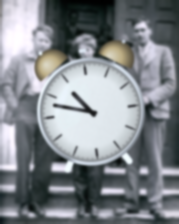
10:48
